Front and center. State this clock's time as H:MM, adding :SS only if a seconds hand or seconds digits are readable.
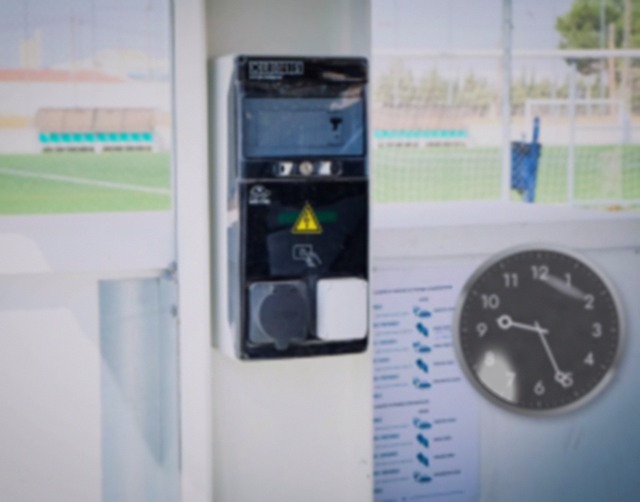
9:26
